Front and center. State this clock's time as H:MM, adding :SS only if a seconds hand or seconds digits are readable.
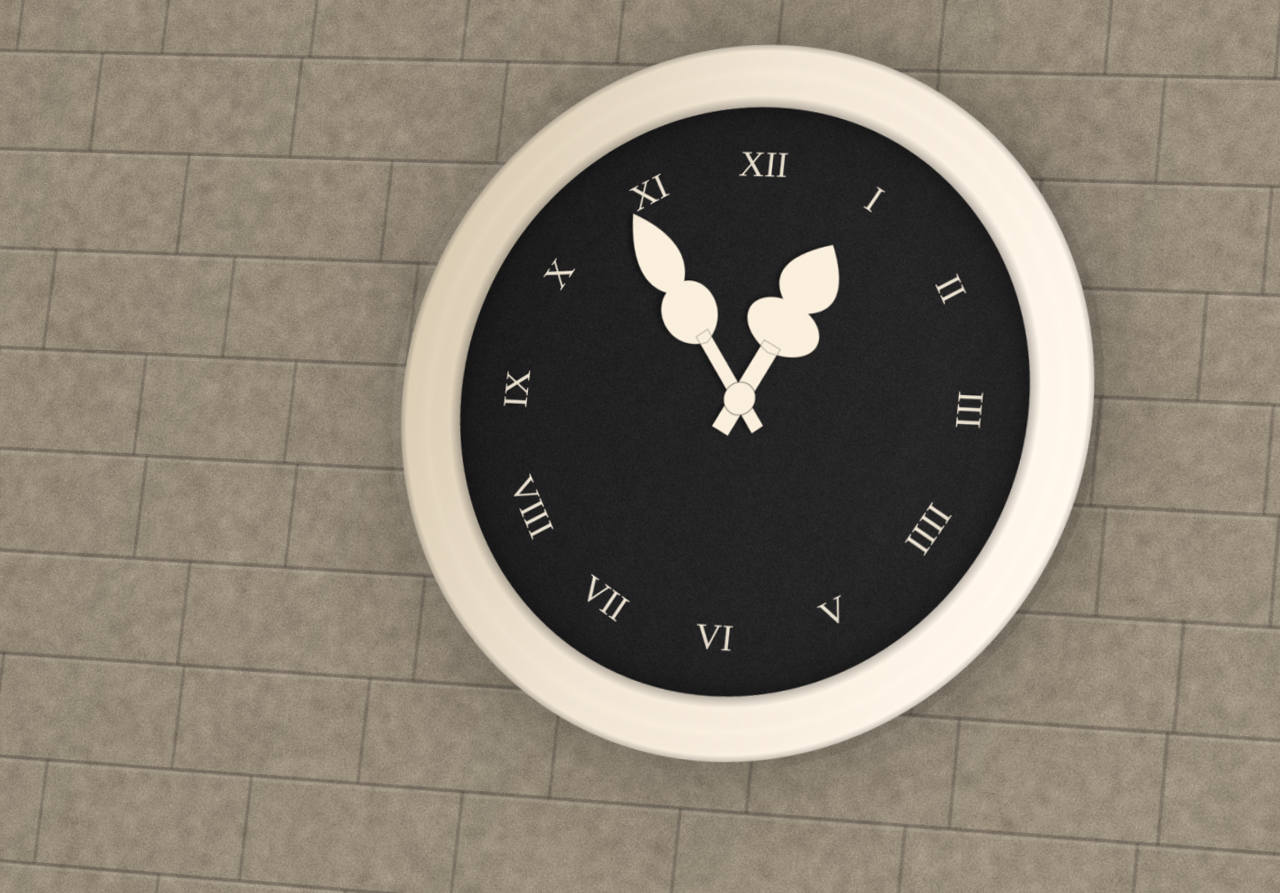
12:54
